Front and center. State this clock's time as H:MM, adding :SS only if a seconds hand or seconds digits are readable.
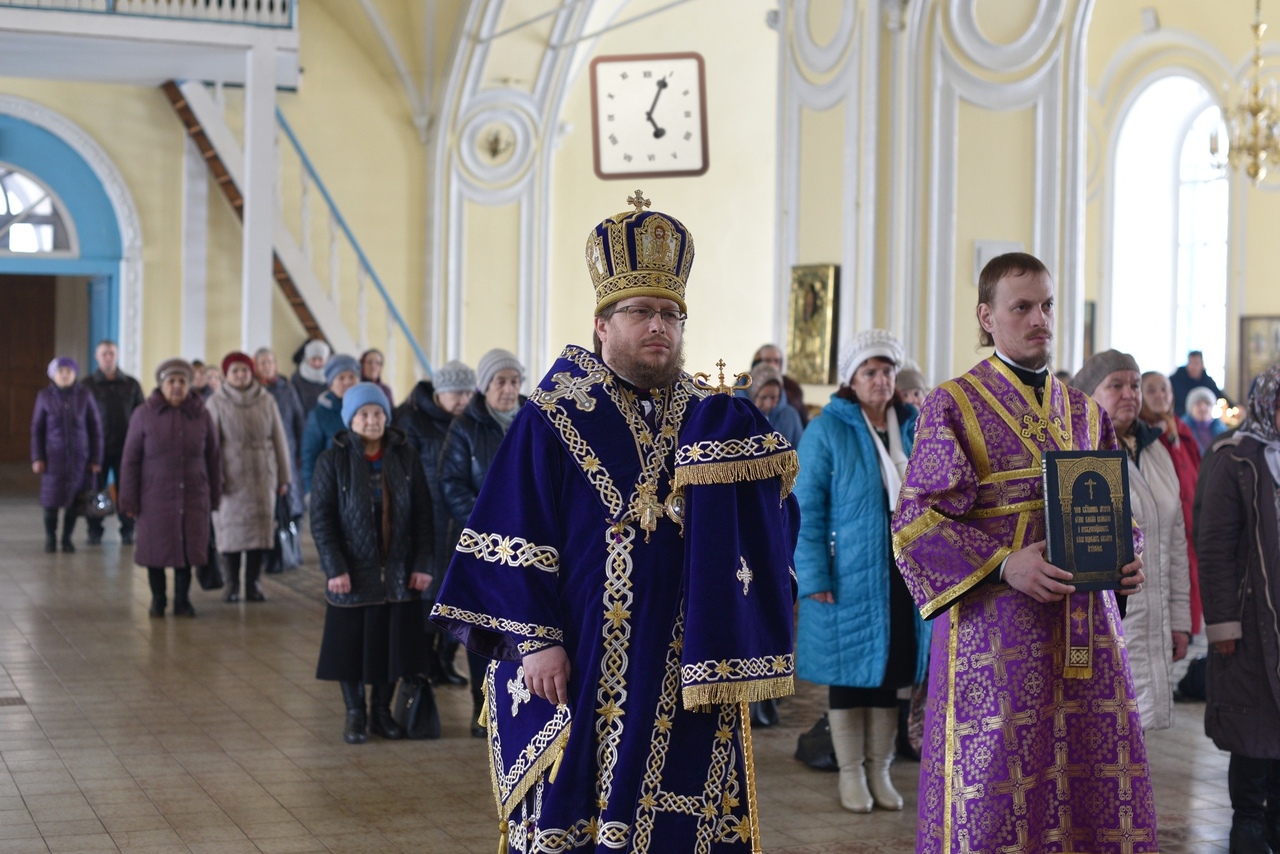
5:04
